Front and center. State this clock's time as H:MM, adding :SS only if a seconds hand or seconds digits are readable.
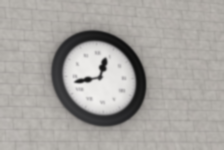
12:43
